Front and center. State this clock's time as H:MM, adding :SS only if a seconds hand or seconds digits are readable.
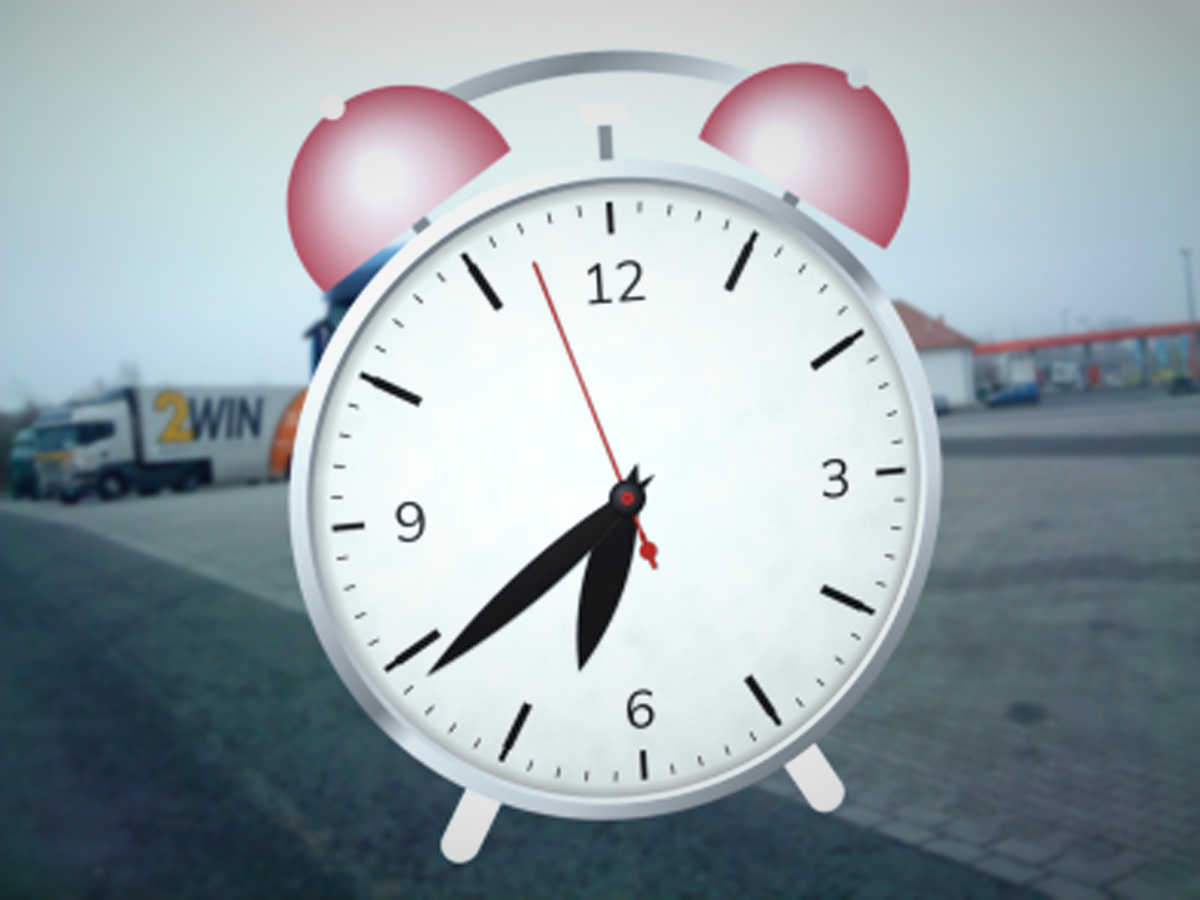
6:38:57
